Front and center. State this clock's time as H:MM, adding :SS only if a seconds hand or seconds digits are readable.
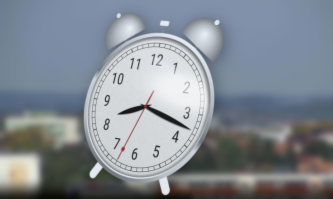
8:17:33
